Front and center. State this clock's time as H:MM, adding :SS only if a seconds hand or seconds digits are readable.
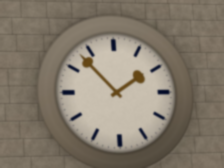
1:53
